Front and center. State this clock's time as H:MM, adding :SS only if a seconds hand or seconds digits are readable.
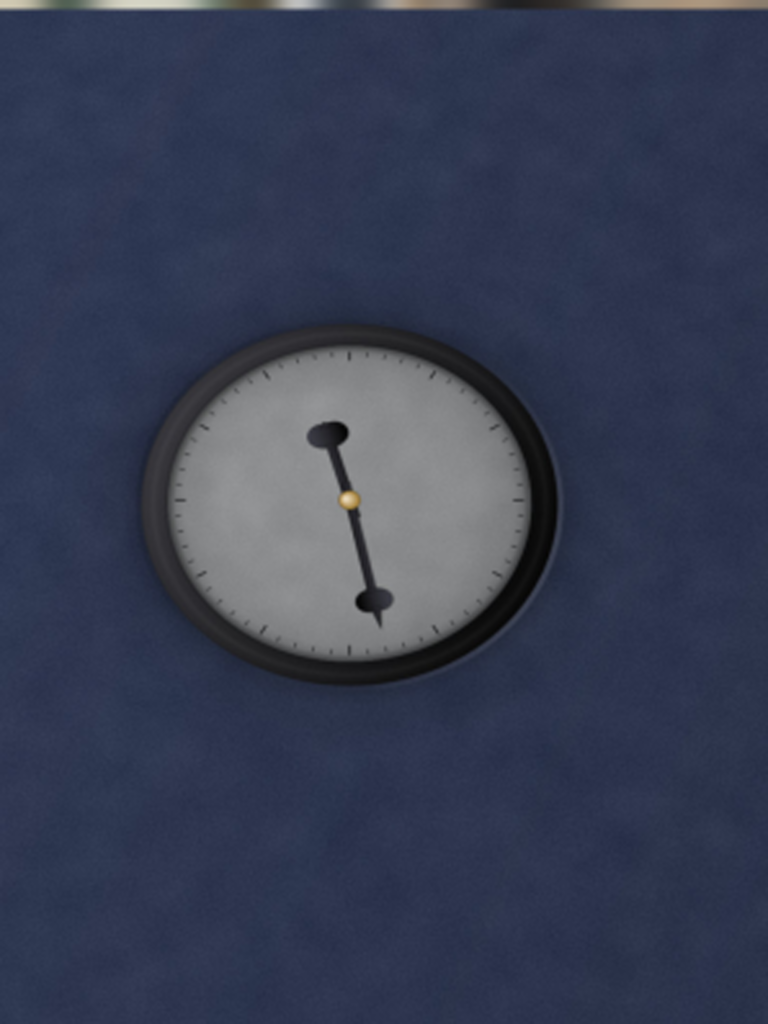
11:28
